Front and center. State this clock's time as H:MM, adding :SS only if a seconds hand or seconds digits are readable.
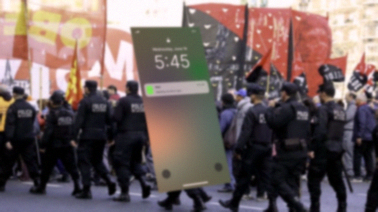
5:45
